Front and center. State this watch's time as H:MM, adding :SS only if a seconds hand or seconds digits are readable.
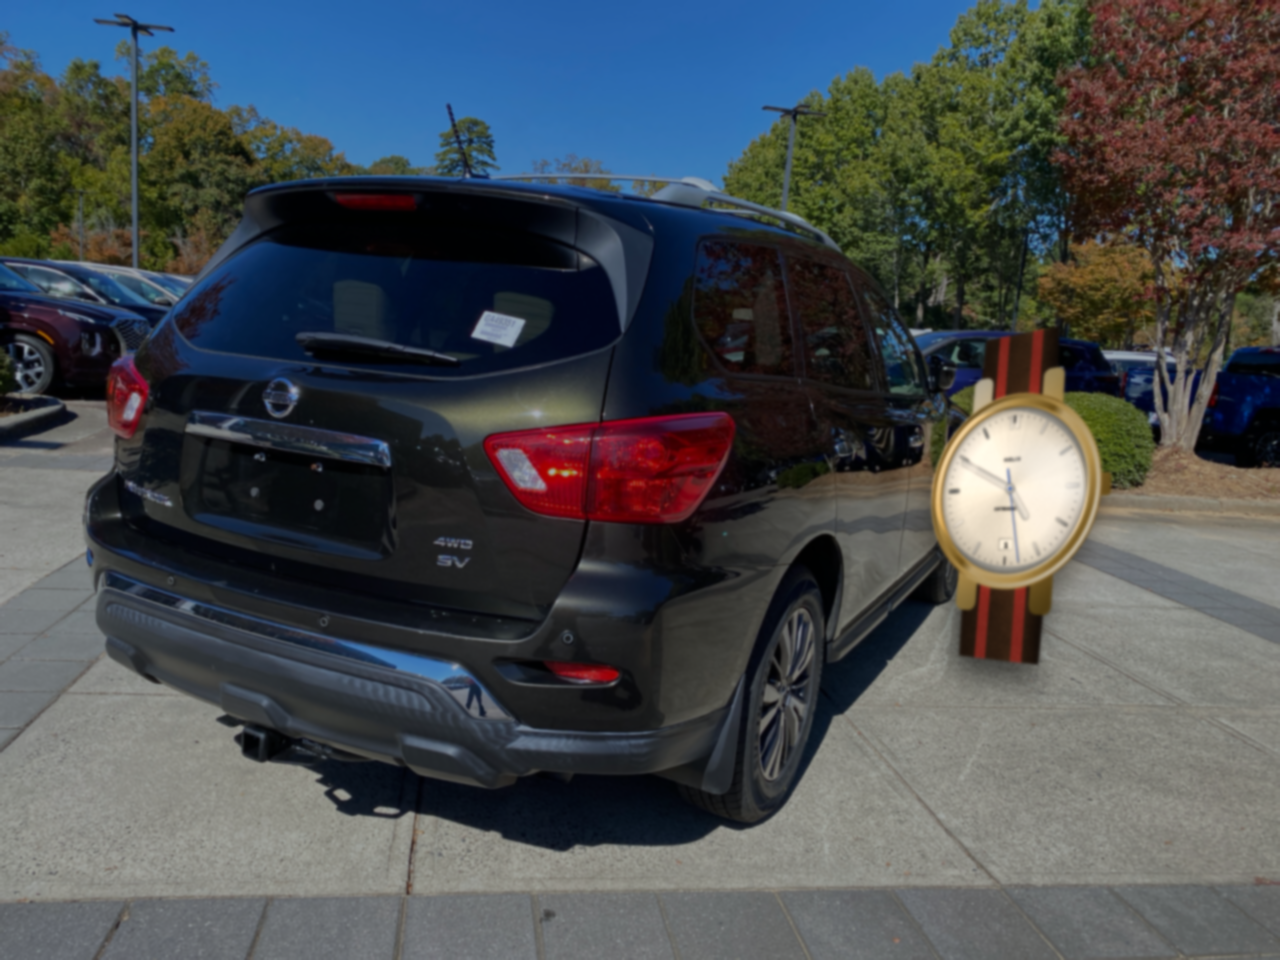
4:49:28
